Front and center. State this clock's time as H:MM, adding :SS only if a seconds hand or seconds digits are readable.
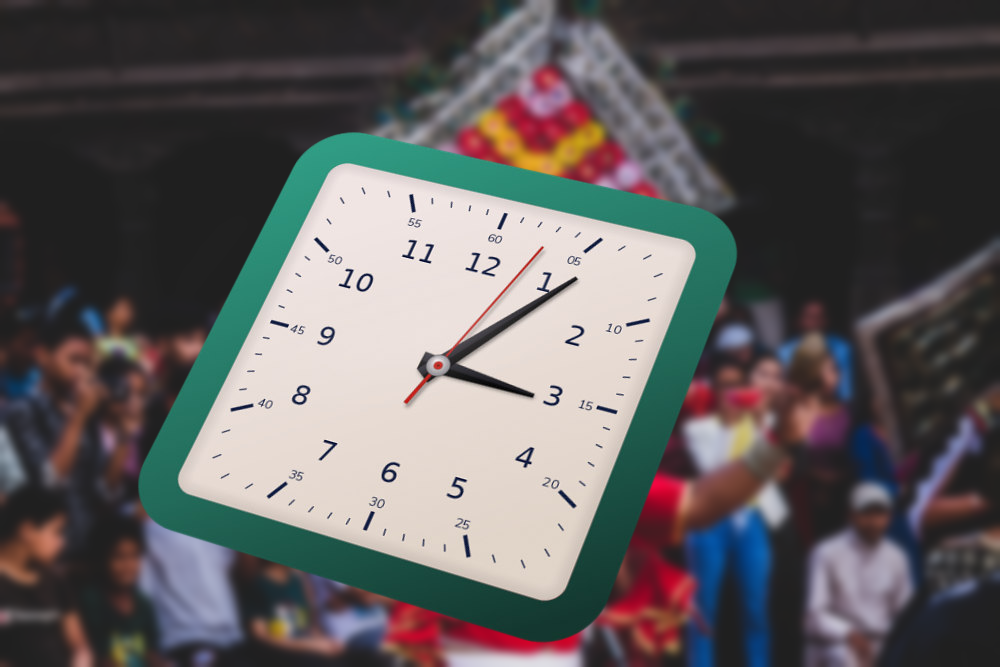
3:06:03
